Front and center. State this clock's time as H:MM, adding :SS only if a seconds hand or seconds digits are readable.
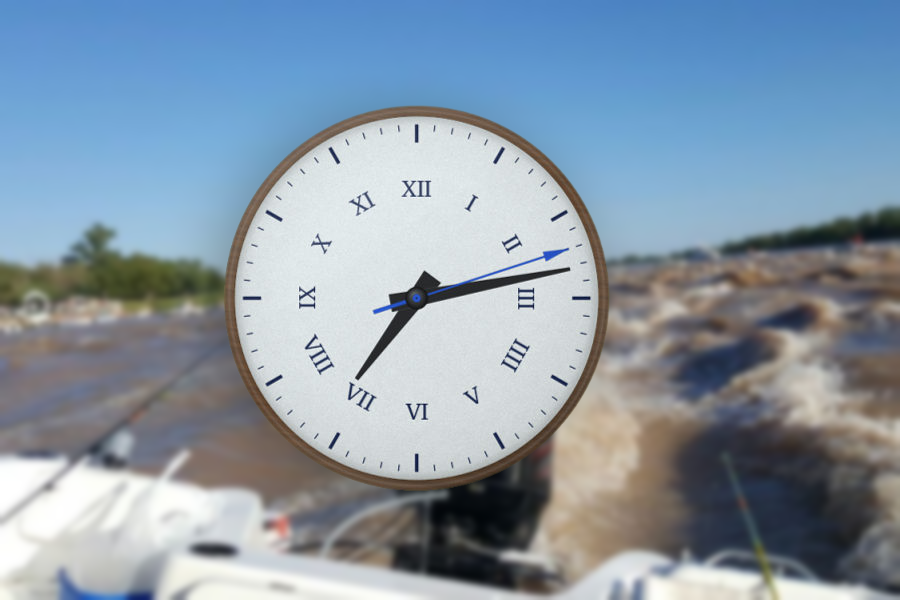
7:13:12
